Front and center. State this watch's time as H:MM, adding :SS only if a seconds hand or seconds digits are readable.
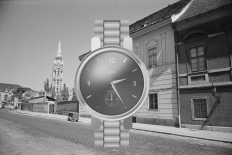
2:25
